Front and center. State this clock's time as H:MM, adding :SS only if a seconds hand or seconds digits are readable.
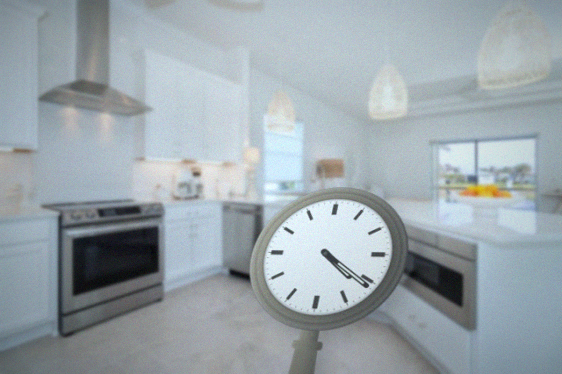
4:21
